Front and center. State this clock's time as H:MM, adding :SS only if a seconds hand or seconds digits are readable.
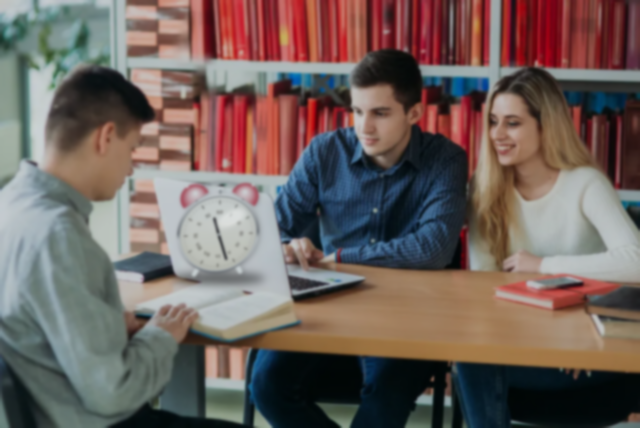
11:27
